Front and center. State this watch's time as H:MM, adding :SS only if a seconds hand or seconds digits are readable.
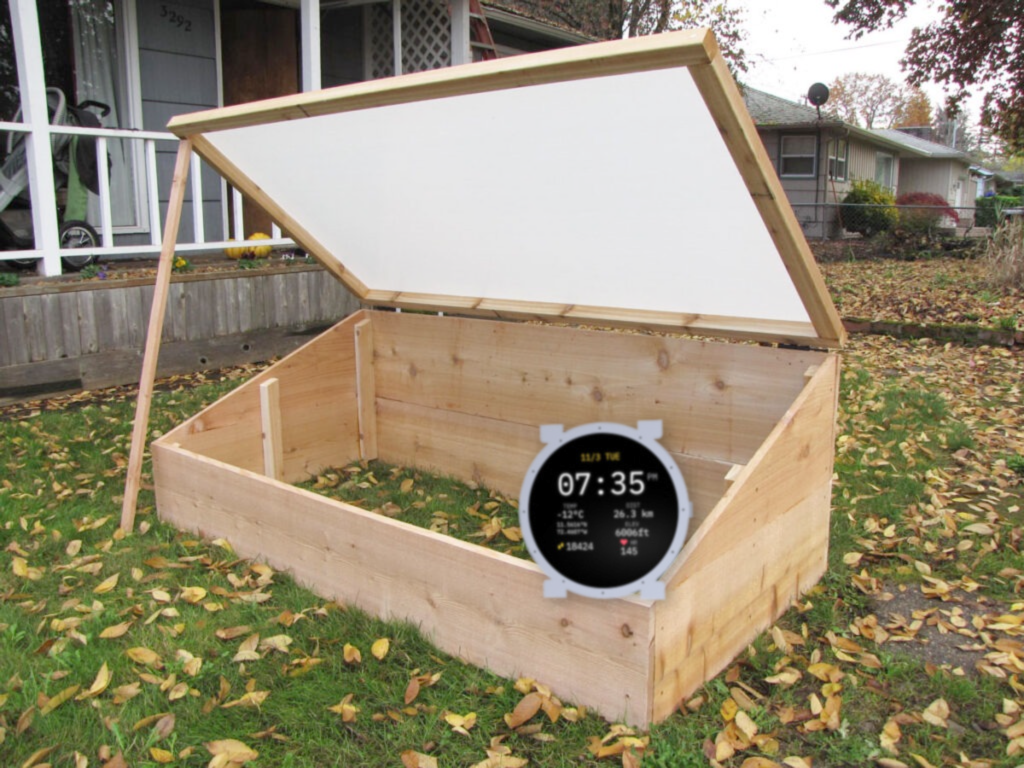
7:35
